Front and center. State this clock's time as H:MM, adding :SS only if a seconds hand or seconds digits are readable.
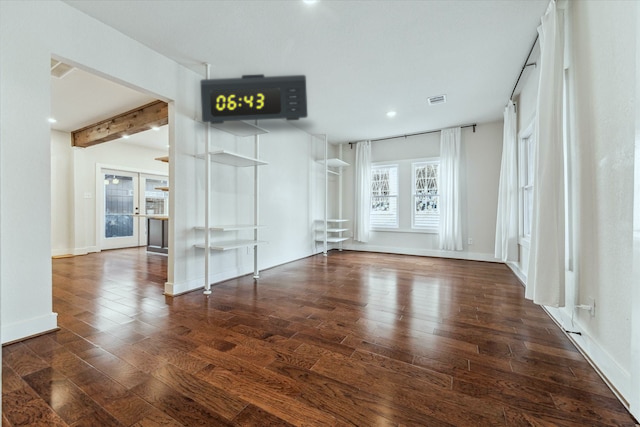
6:43
